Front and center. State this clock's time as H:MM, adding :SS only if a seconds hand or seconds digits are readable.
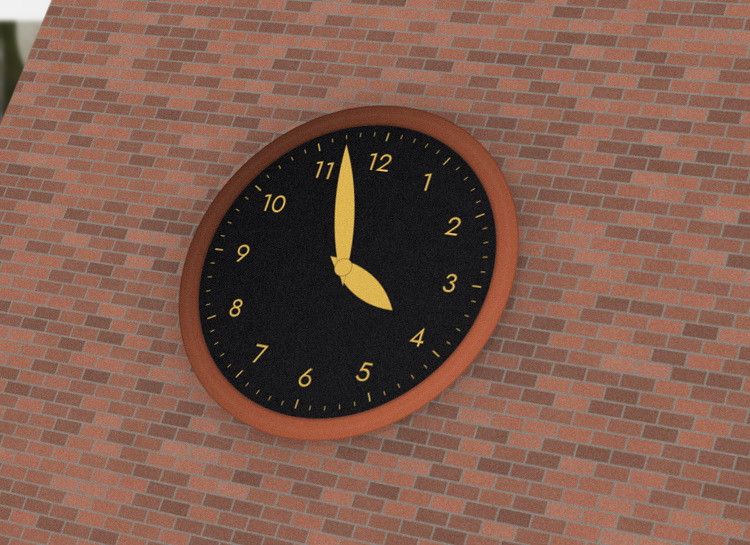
3:57
